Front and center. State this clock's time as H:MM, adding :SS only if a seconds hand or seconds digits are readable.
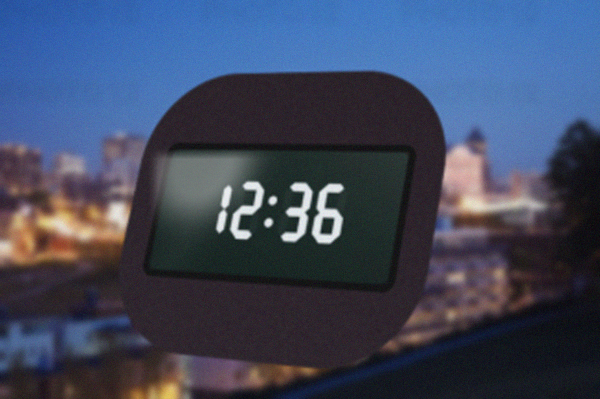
12:36
